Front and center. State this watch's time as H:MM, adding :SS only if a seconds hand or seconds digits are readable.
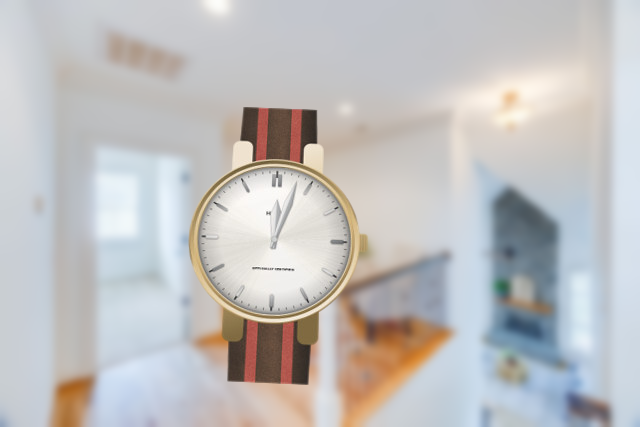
12:03
